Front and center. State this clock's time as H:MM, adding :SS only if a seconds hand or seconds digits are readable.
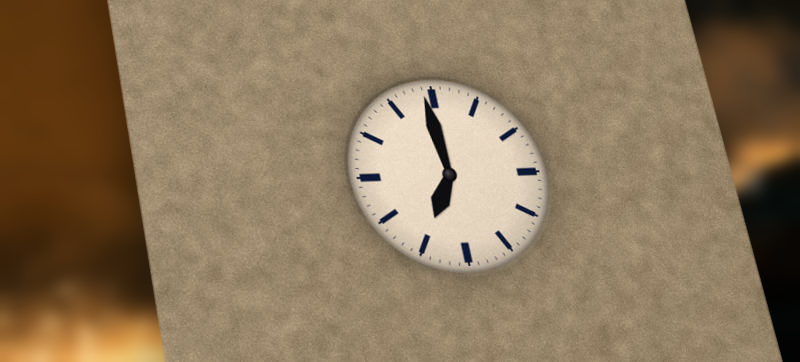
6:59
